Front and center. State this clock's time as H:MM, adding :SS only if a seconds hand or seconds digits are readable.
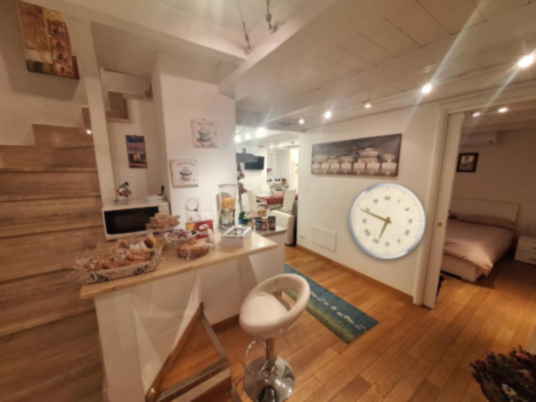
6:49
